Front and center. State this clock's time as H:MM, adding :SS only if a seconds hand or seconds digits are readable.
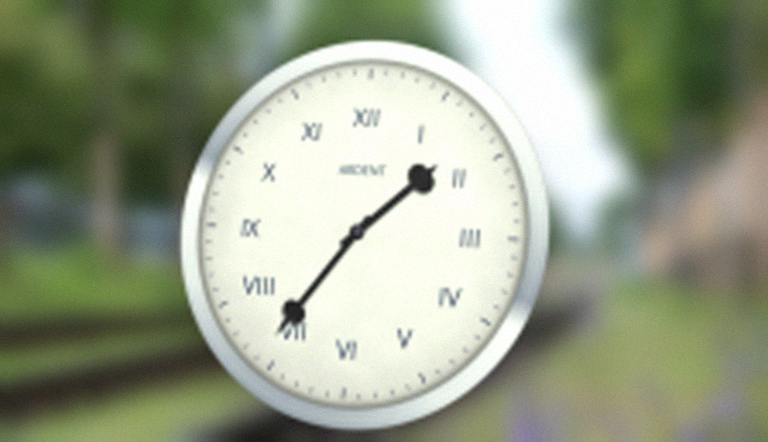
1:36
